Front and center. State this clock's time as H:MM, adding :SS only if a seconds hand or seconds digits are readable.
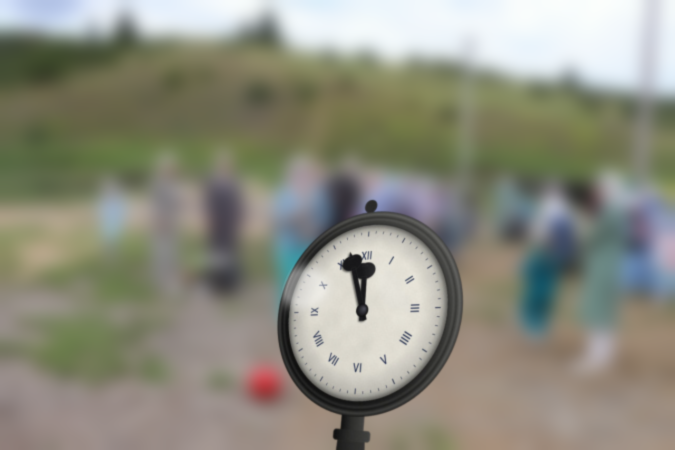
11:57
